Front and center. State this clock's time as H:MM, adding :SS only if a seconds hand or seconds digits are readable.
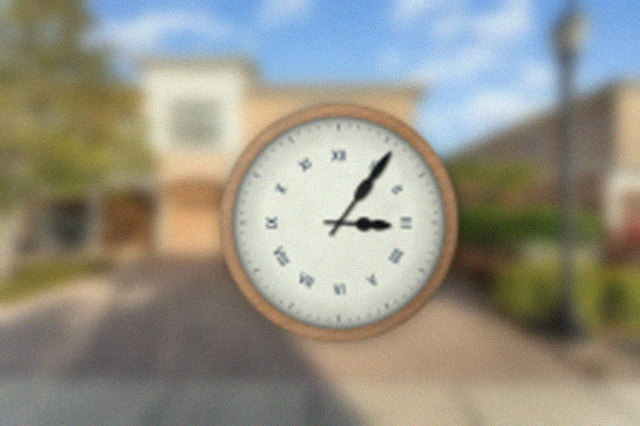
3:06
